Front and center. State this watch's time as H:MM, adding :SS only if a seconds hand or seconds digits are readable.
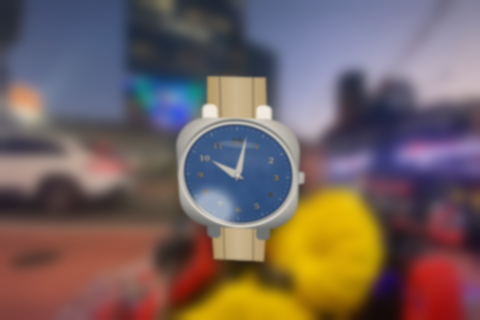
10:02
